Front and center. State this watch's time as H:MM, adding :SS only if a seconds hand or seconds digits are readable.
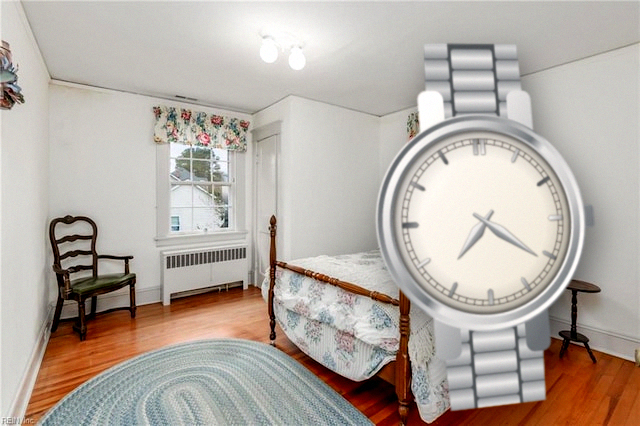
7:21
